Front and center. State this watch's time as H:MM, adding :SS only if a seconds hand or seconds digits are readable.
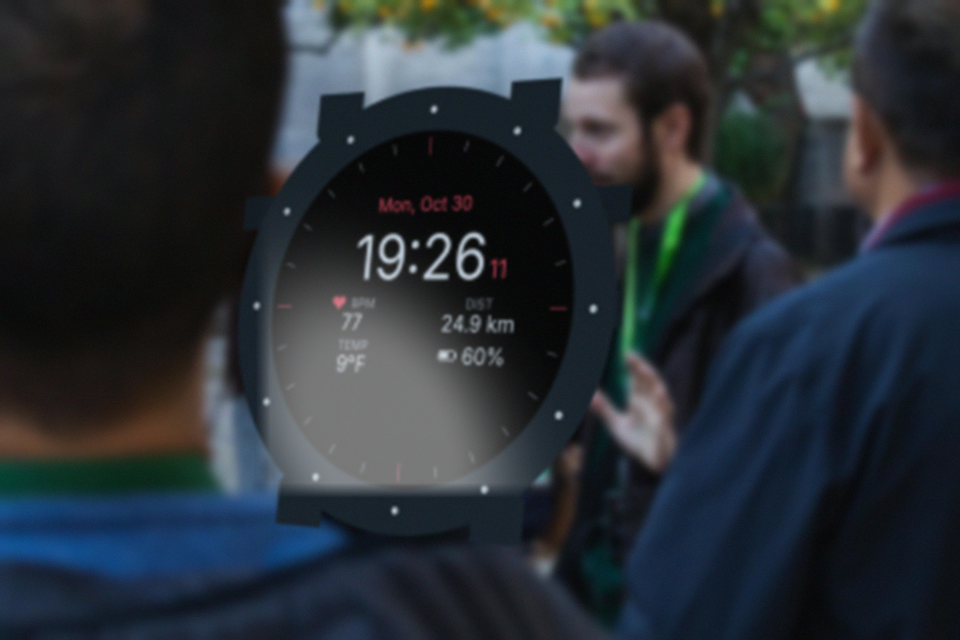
19:26:11
